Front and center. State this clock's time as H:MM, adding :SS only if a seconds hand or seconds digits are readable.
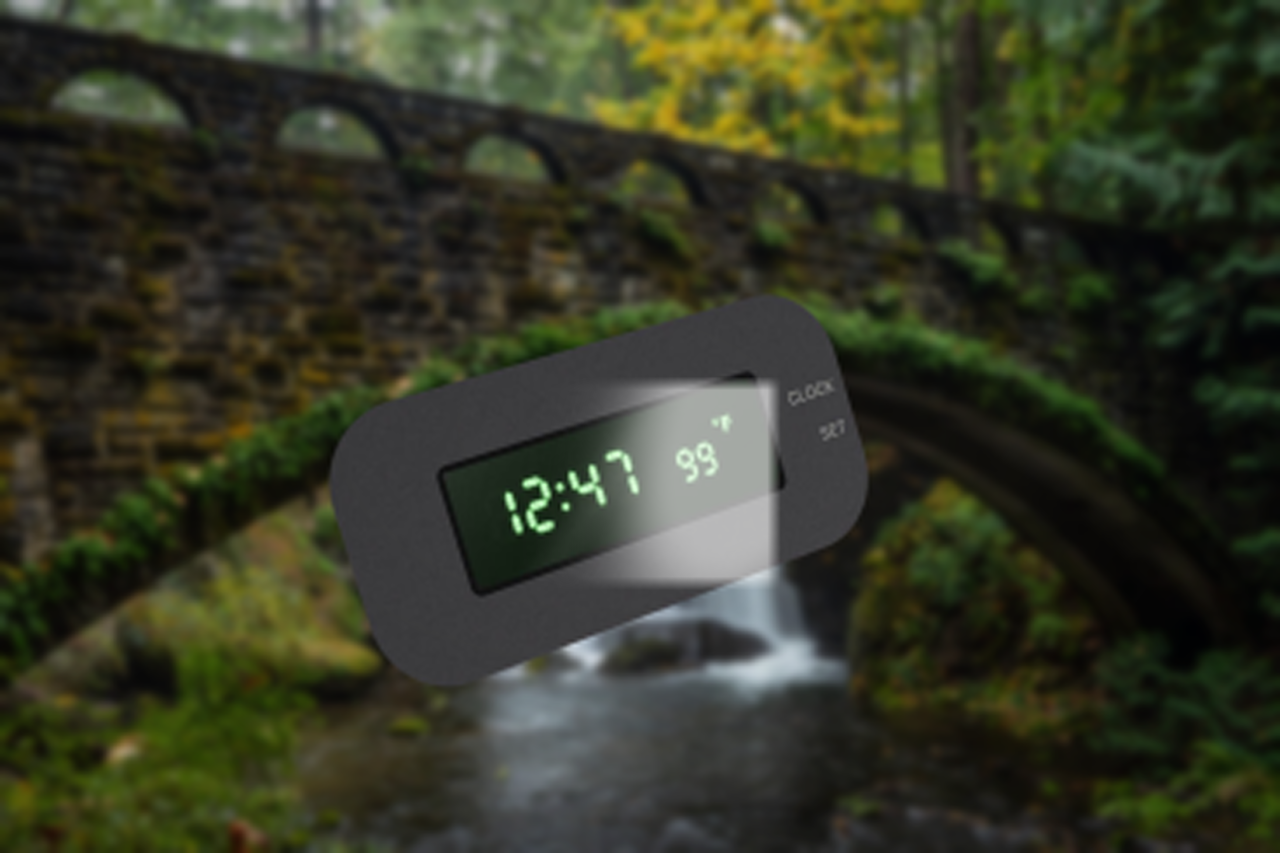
12:47
